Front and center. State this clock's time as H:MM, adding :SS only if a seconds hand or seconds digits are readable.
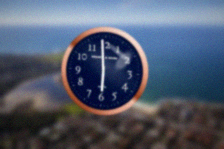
5:59
